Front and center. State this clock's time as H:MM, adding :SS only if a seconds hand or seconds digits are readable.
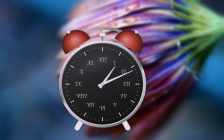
1:11
